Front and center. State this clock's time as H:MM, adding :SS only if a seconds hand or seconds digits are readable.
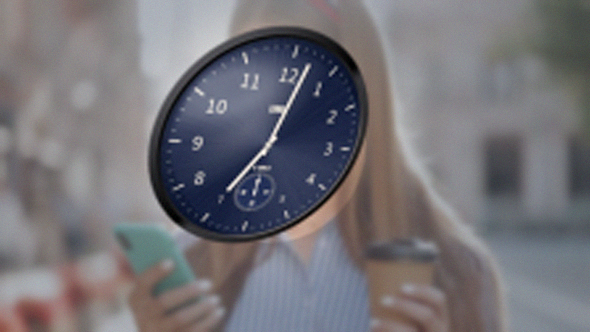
7:02
